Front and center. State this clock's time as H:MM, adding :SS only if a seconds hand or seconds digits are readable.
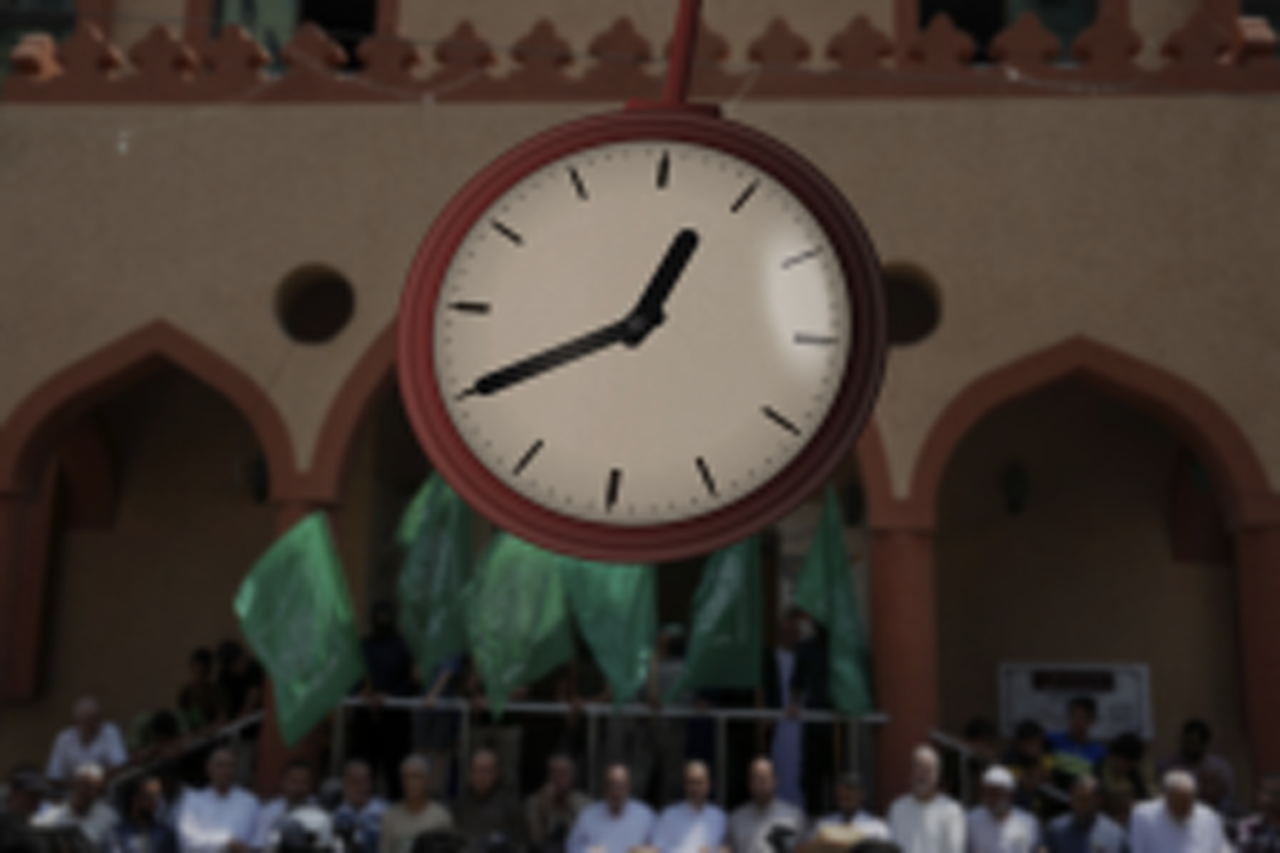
12:40
